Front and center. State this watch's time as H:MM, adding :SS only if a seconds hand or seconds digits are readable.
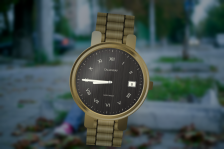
8:45
